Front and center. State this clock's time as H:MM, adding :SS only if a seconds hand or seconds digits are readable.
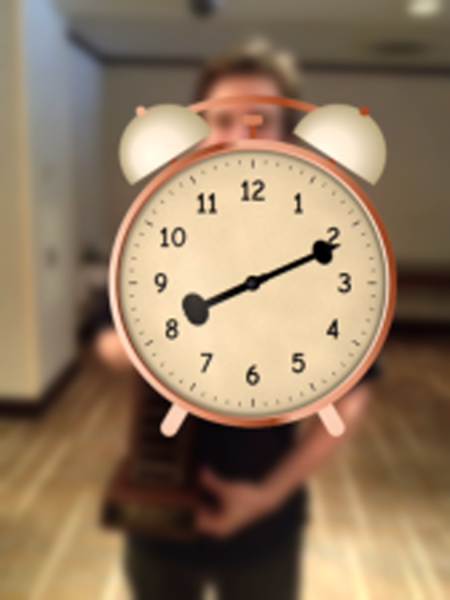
8:11
